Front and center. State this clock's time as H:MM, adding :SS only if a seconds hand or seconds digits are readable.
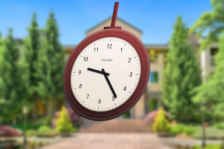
9:24
